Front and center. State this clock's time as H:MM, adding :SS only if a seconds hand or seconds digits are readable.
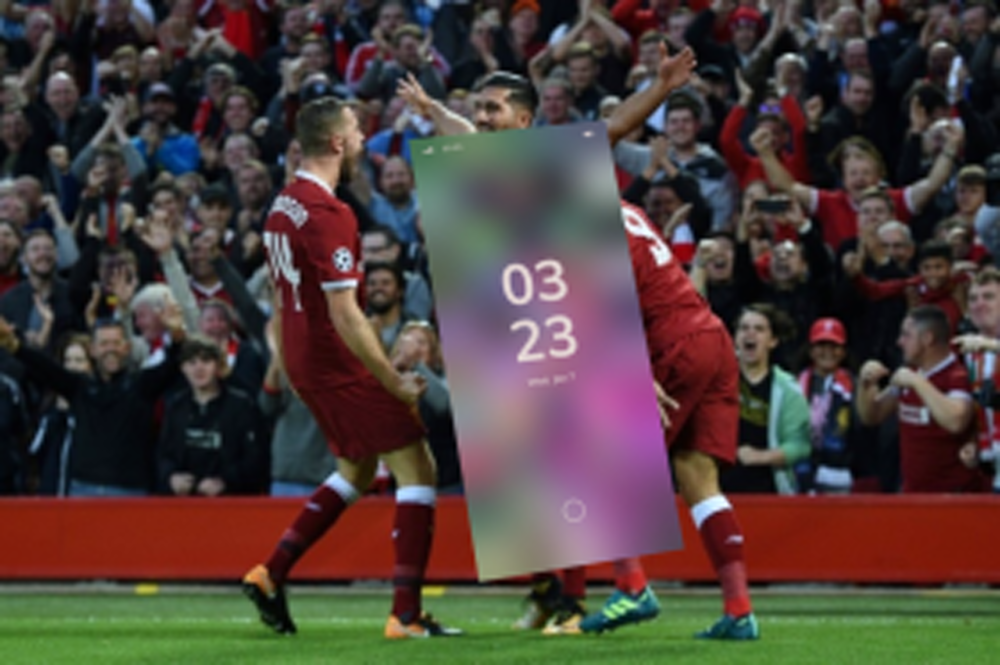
3:23
